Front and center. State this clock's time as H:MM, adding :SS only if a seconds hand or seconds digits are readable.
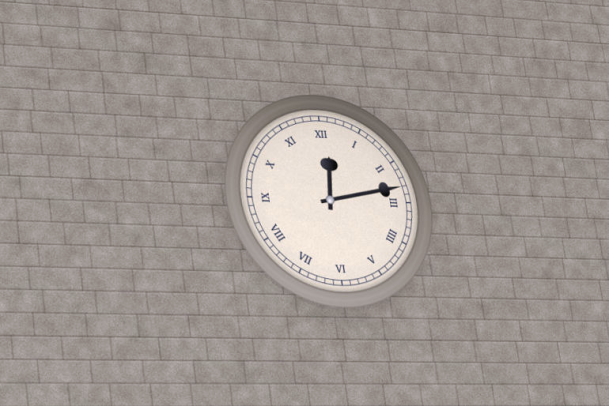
12:13
